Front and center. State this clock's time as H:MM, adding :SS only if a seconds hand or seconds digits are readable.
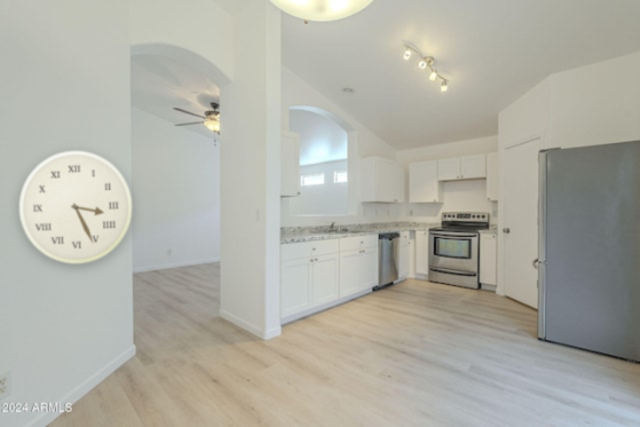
3:26
